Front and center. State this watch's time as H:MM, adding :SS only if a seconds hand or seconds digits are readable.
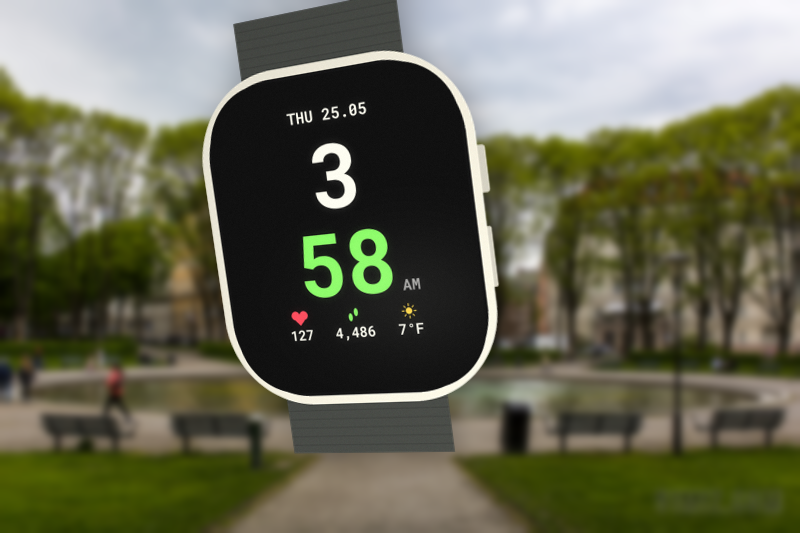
3:58
